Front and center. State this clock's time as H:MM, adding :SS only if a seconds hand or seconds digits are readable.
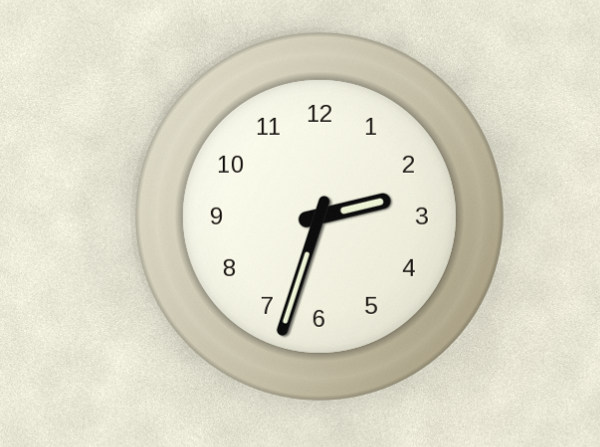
2:33
